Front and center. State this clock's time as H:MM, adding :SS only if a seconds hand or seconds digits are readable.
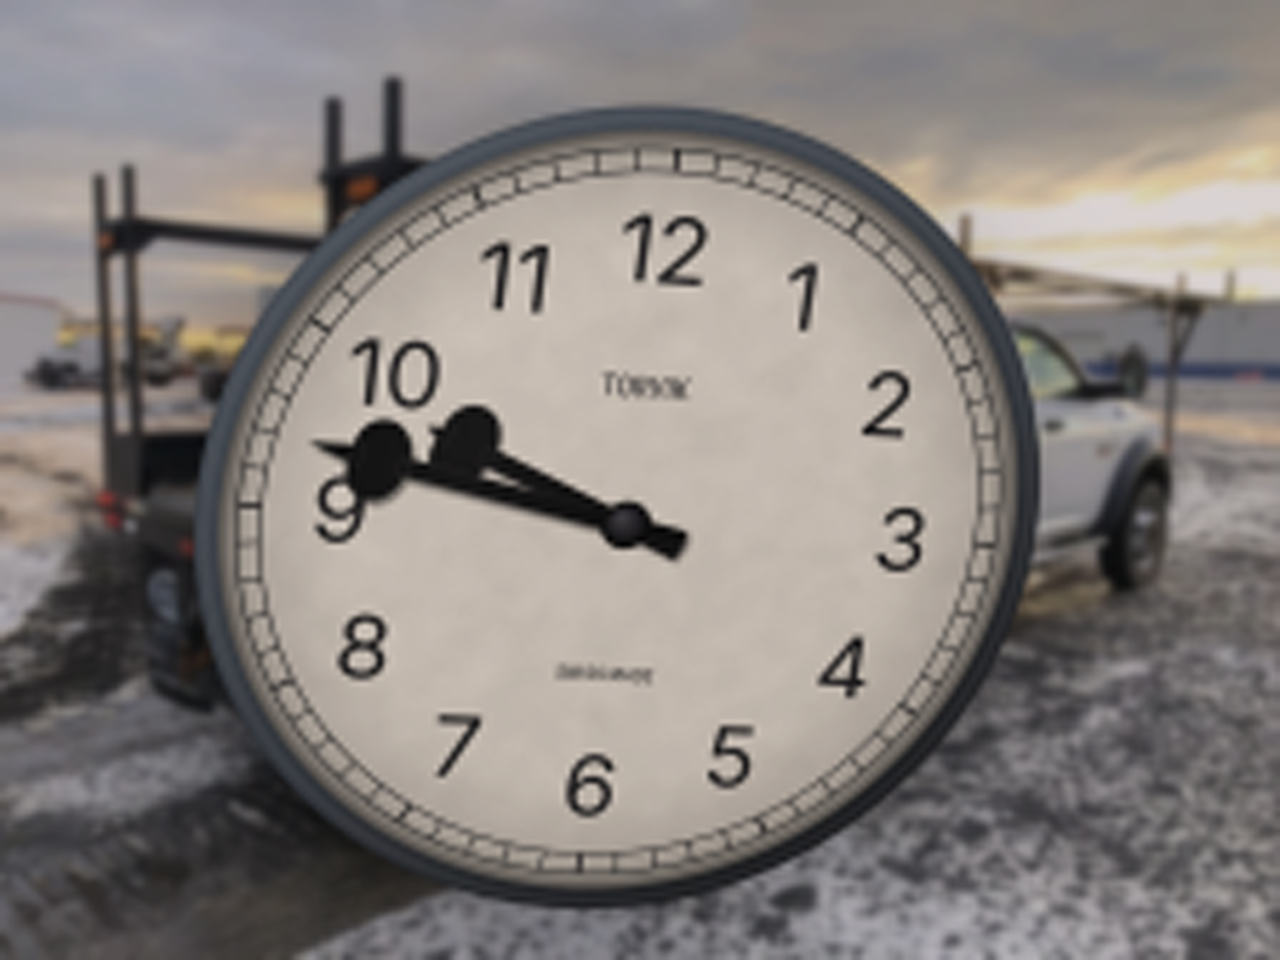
9:47
